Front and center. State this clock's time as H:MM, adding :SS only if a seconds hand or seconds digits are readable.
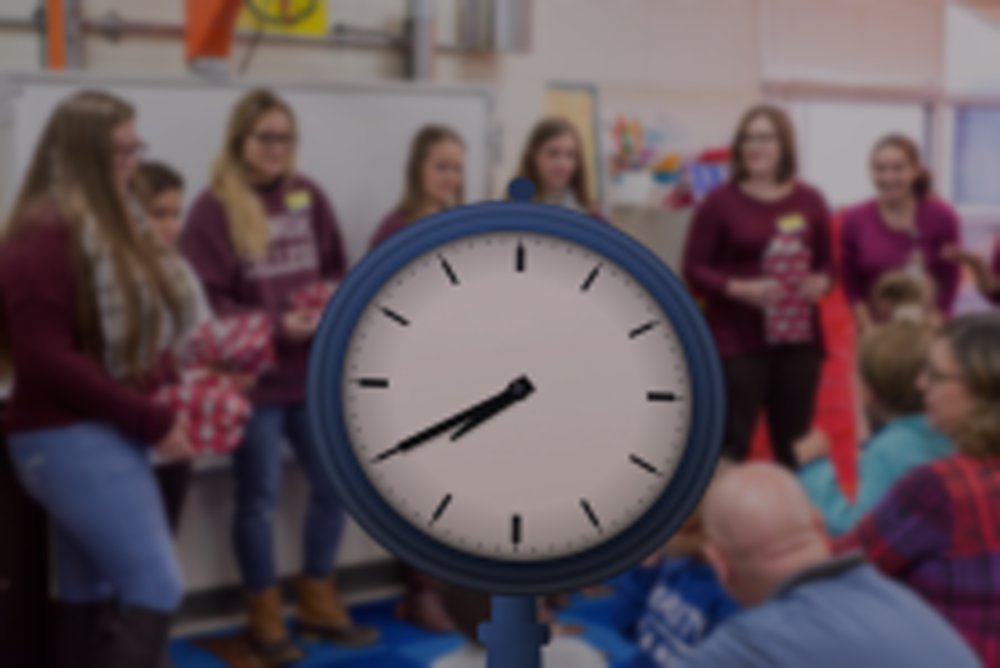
7:40
